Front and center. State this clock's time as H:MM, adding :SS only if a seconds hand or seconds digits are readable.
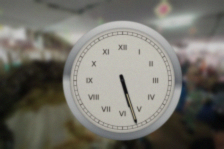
5:27
